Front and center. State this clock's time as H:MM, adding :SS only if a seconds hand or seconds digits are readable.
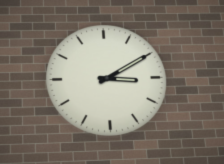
3:10
